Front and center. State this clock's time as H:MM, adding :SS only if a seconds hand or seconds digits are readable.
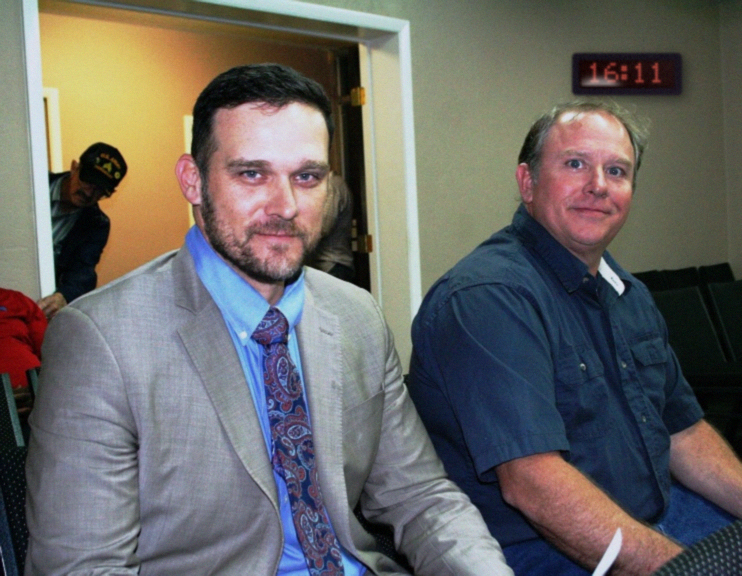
16:11
